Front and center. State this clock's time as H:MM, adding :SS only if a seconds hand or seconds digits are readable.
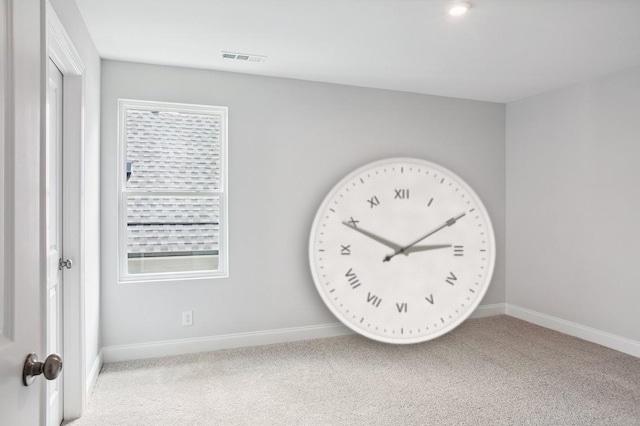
2:49:10
